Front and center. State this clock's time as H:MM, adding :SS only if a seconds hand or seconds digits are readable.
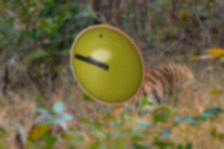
9:48
